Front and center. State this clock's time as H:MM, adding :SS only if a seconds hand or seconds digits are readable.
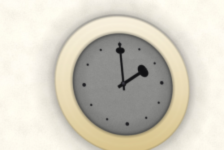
2:00
